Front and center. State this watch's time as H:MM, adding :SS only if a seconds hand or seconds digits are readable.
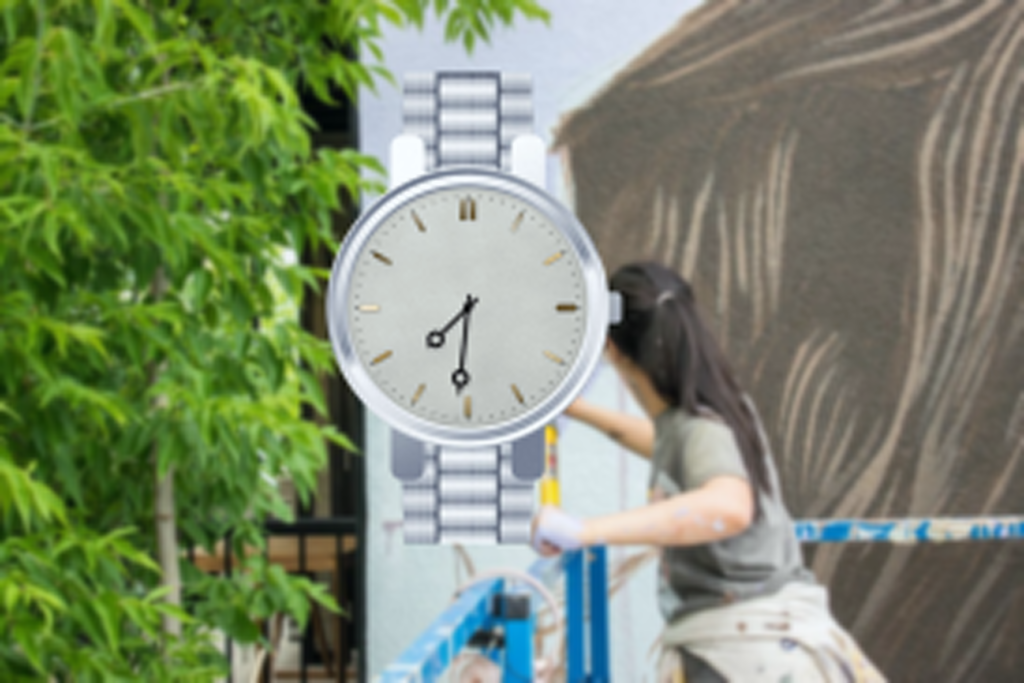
7:31
